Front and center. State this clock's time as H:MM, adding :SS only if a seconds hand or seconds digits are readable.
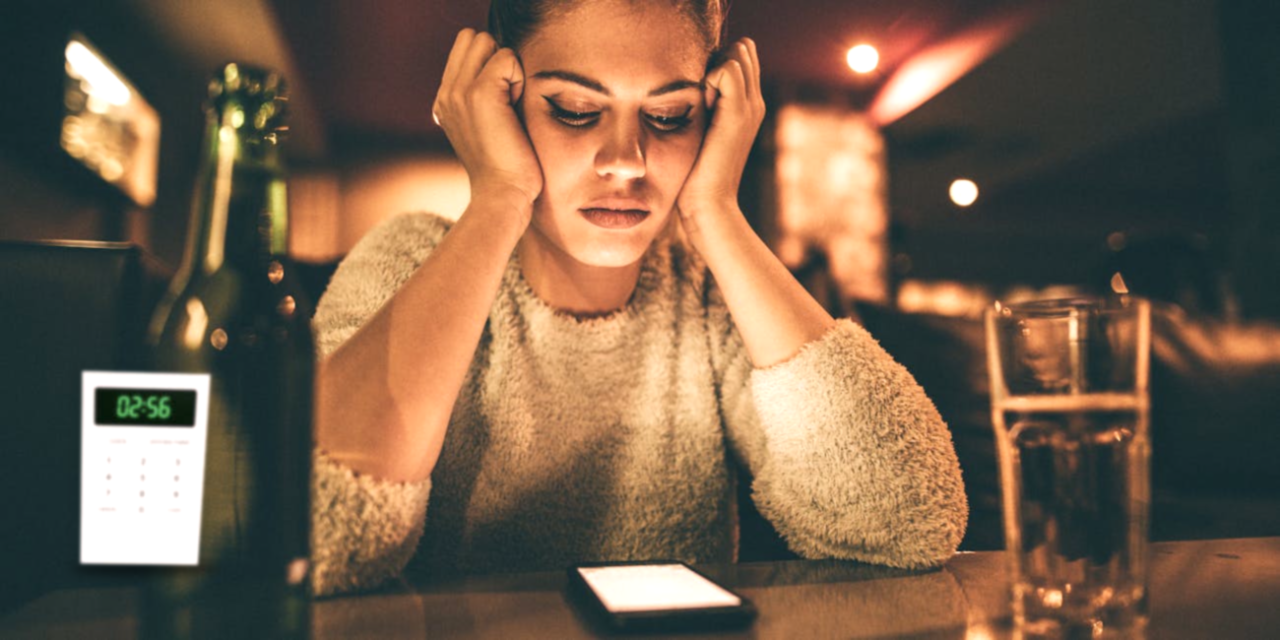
2:56
